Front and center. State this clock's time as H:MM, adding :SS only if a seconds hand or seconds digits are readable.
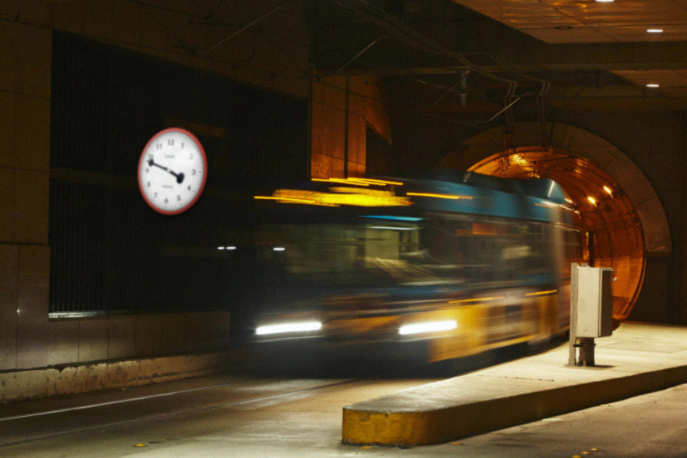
3:48
